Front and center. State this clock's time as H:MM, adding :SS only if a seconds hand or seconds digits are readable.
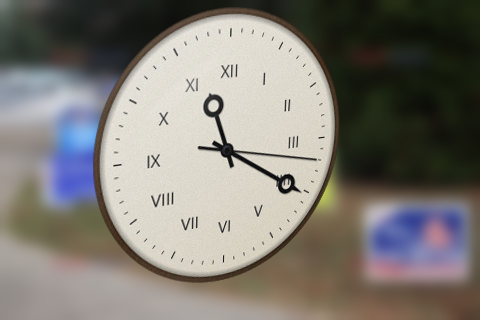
11:20:17
